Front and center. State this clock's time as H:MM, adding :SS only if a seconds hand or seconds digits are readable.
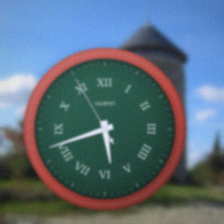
5:41:55
